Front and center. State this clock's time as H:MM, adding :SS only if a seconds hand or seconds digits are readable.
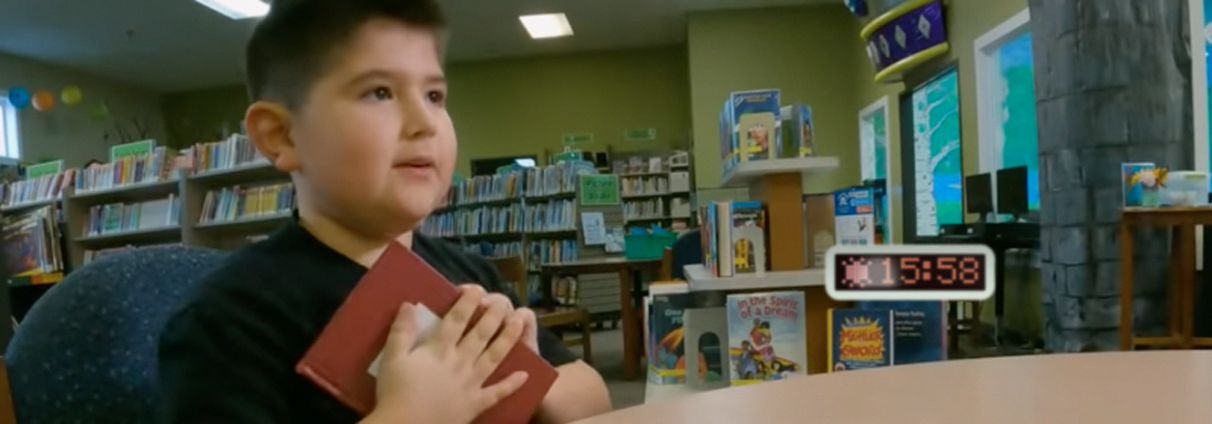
15:58
